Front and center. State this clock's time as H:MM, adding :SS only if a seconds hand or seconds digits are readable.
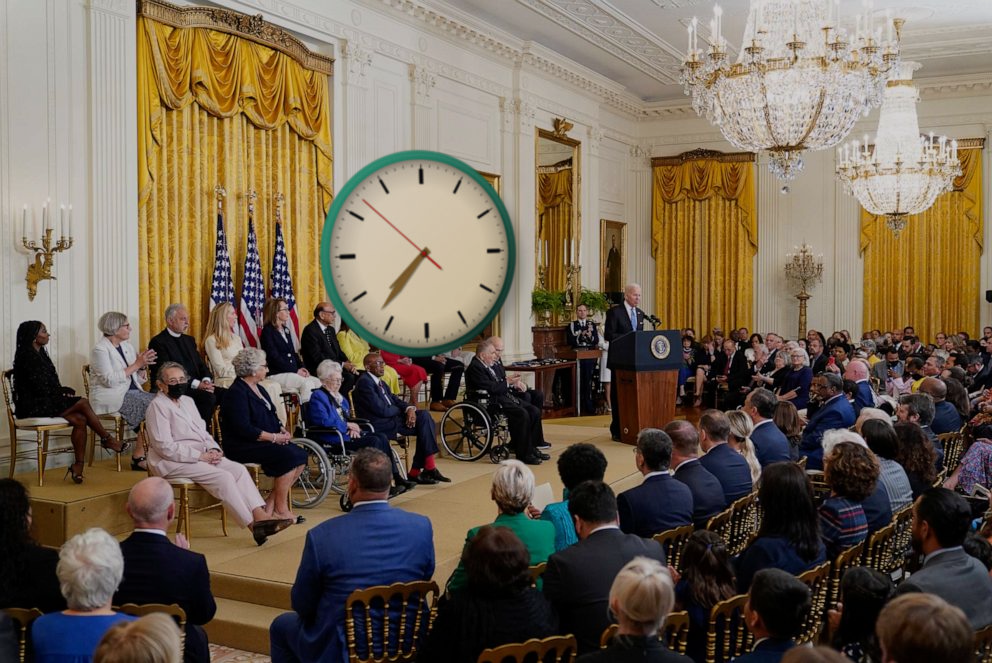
7:36:52
